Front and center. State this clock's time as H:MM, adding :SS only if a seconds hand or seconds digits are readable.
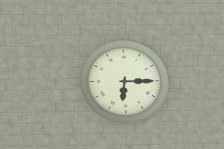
6:15
